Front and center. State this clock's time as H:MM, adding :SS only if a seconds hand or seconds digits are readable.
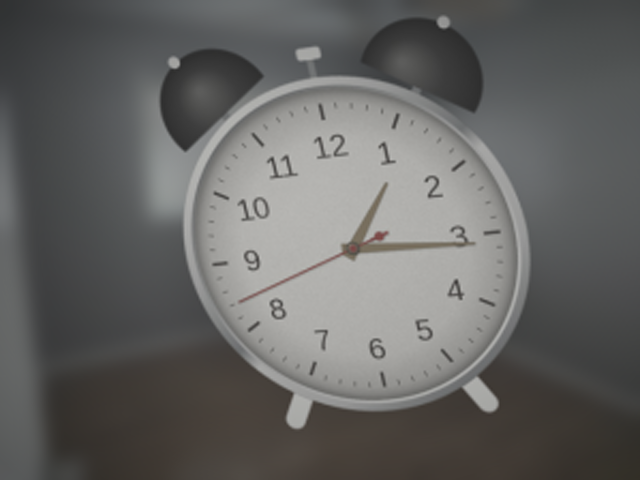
1:15:42
